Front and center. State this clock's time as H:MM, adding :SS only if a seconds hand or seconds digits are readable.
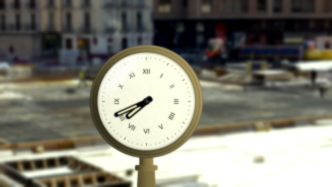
7:41
